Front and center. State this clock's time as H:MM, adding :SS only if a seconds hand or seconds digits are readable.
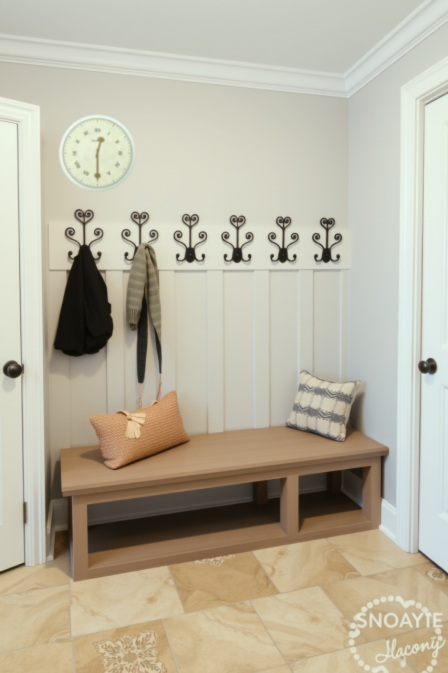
12:30
